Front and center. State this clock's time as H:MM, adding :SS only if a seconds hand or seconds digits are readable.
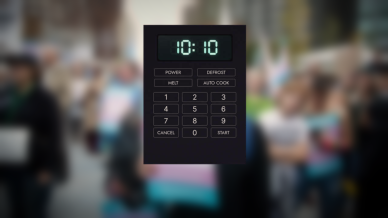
10:10
